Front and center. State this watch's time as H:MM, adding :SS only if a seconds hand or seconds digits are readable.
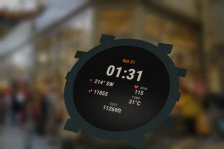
1:31
